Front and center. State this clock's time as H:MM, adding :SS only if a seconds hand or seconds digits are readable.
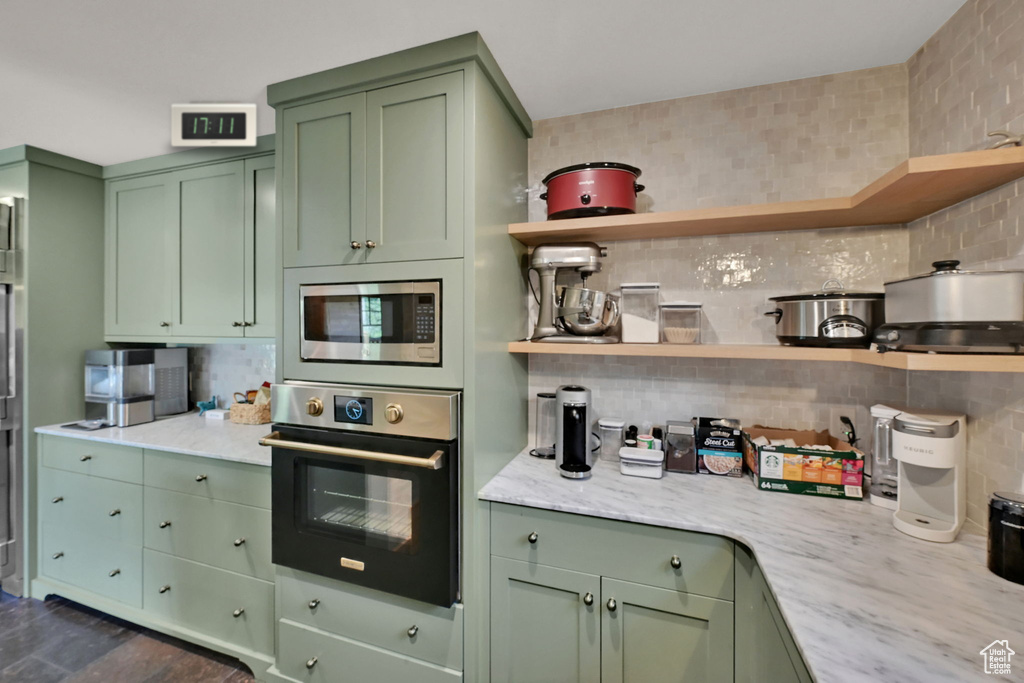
17:11
